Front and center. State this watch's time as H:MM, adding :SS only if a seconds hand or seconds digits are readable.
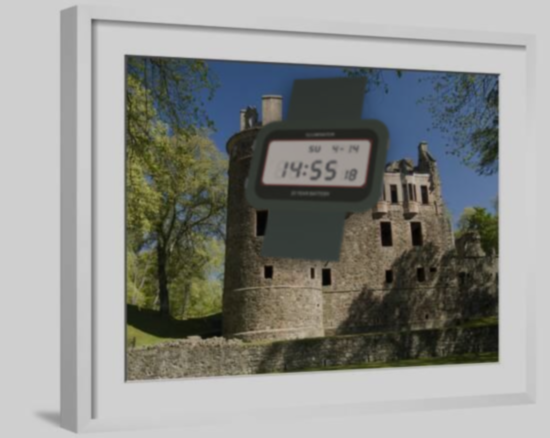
14:55
